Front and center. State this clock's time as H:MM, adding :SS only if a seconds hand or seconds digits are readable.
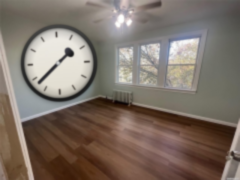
1:38
